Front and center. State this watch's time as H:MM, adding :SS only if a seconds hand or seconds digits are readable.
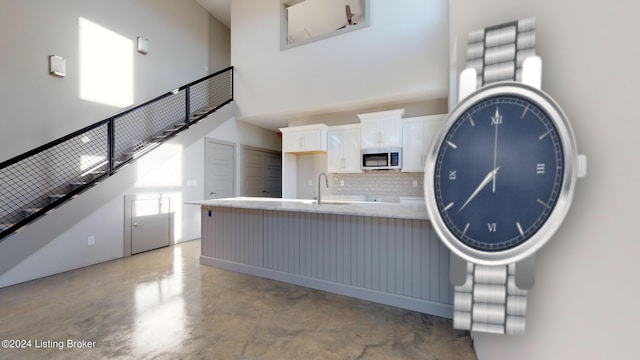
7:38:00
